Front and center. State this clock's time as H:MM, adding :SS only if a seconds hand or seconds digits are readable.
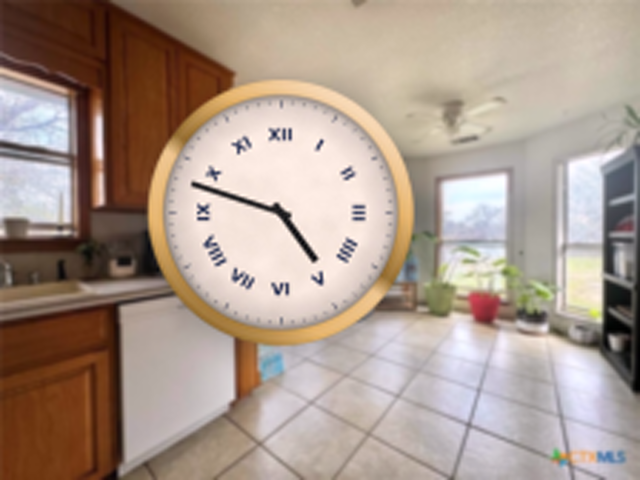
4:48
